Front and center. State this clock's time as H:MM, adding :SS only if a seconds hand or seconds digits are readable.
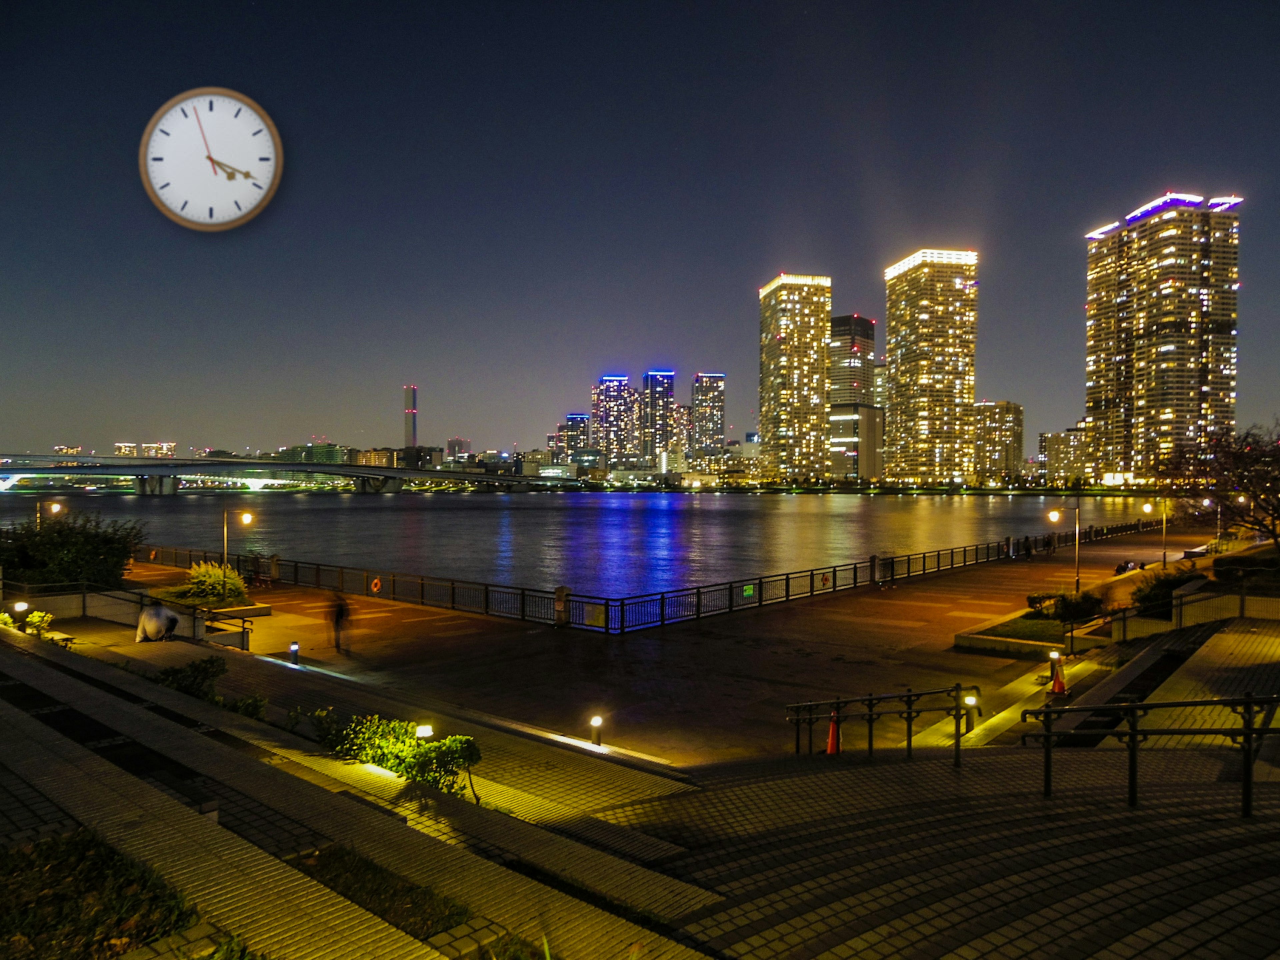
4:18:57
